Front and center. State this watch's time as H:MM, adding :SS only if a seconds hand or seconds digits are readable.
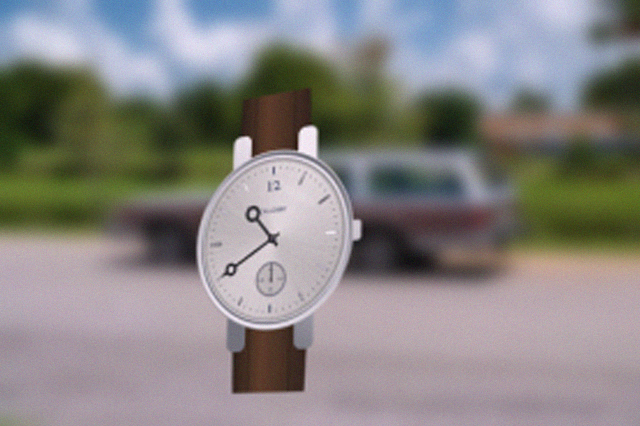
10:40
